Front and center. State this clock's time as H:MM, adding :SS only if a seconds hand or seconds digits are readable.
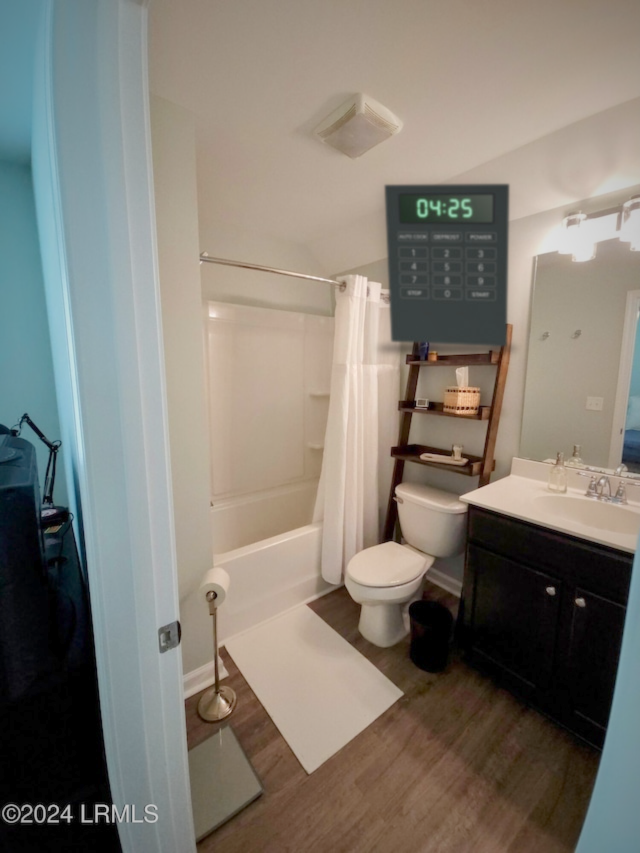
4:25
